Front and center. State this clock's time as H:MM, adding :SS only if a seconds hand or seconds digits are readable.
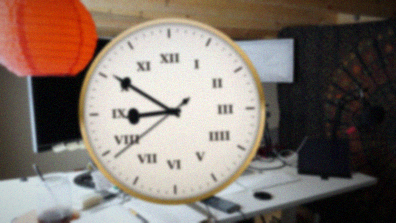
8:50:39
